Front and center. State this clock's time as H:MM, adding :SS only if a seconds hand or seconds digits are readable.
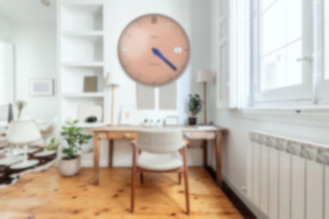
4:22
